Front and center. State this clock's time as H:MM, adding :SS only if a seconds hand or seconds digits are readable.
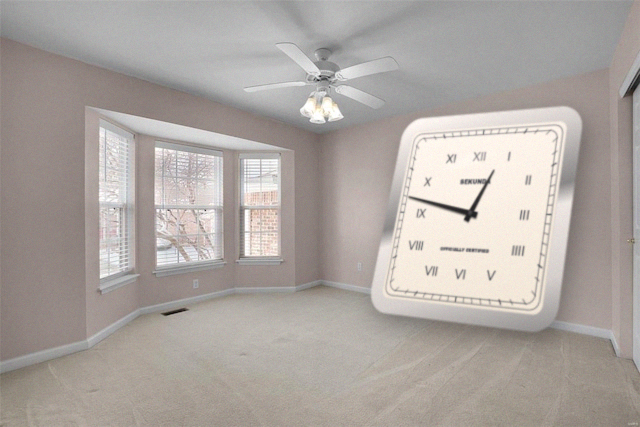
12:47
